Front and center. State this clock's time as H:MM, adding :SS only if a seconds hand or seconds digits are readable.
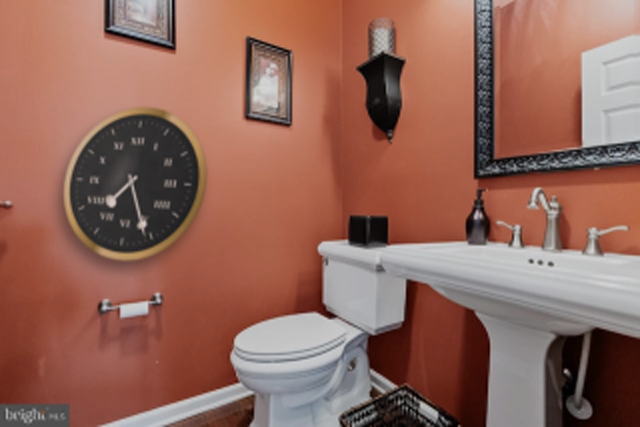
7:26
